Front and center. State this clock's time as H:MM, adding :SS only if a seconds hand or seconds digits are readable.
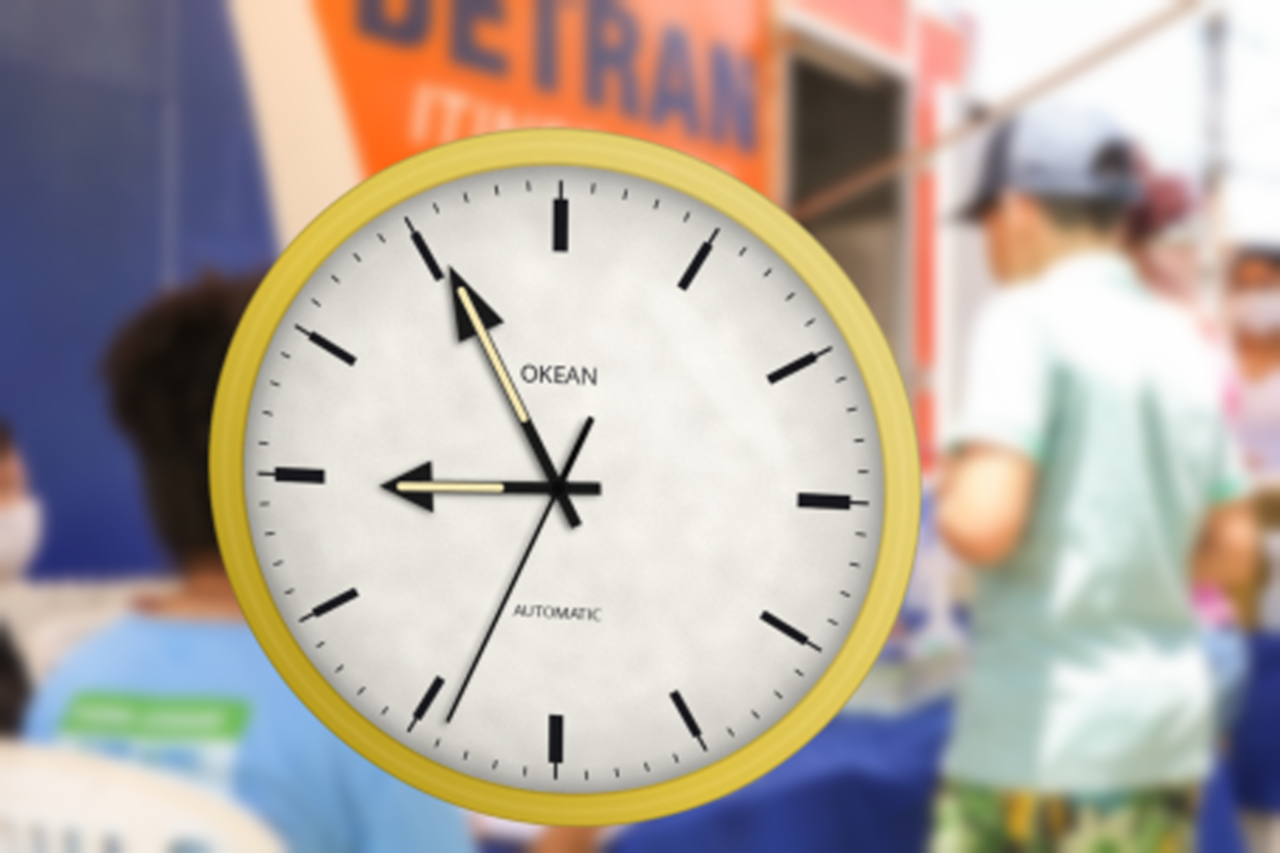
8:55:34
